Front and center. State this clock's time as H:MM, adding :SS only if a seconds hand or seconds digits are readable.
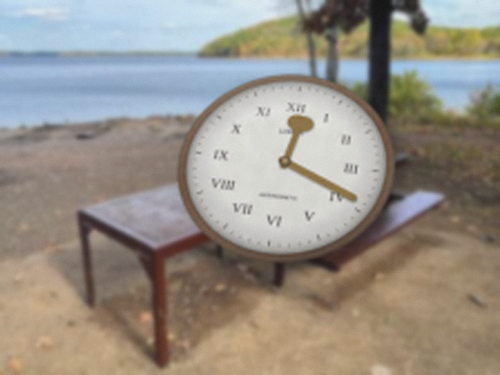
12:19
